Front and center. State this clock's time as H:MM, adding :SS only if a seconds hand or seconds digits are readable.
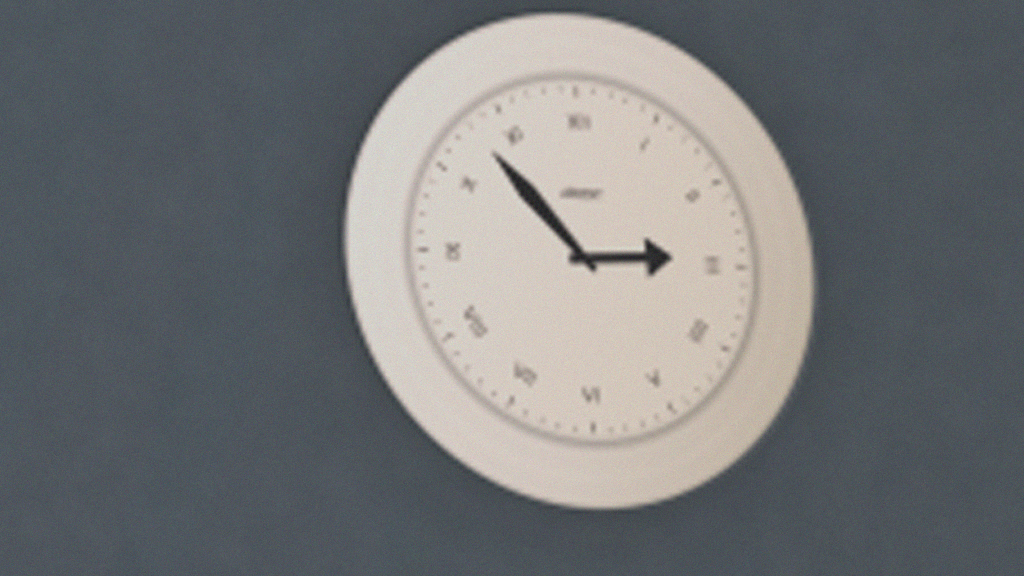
2:53
